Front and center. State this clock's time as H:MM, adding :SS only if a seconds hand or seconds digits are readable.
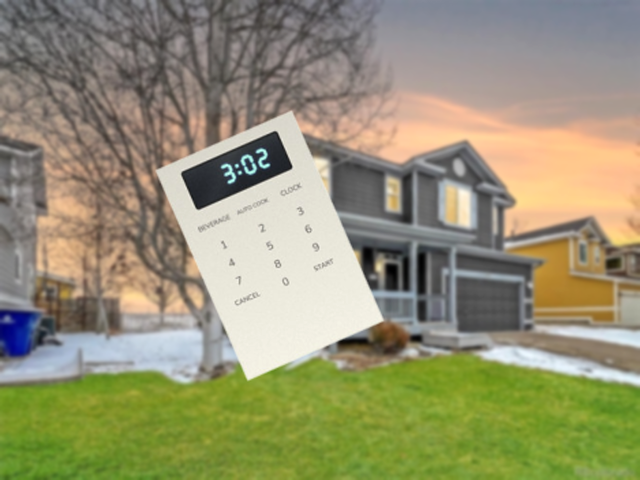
3:02
